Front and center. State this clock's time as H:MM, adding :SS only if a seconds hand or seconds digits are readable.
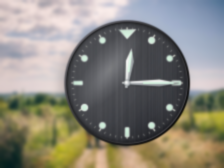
12:15
